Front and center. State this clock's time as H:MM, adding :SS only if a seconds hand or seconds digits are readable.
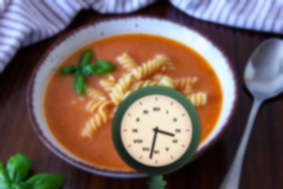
3:32
